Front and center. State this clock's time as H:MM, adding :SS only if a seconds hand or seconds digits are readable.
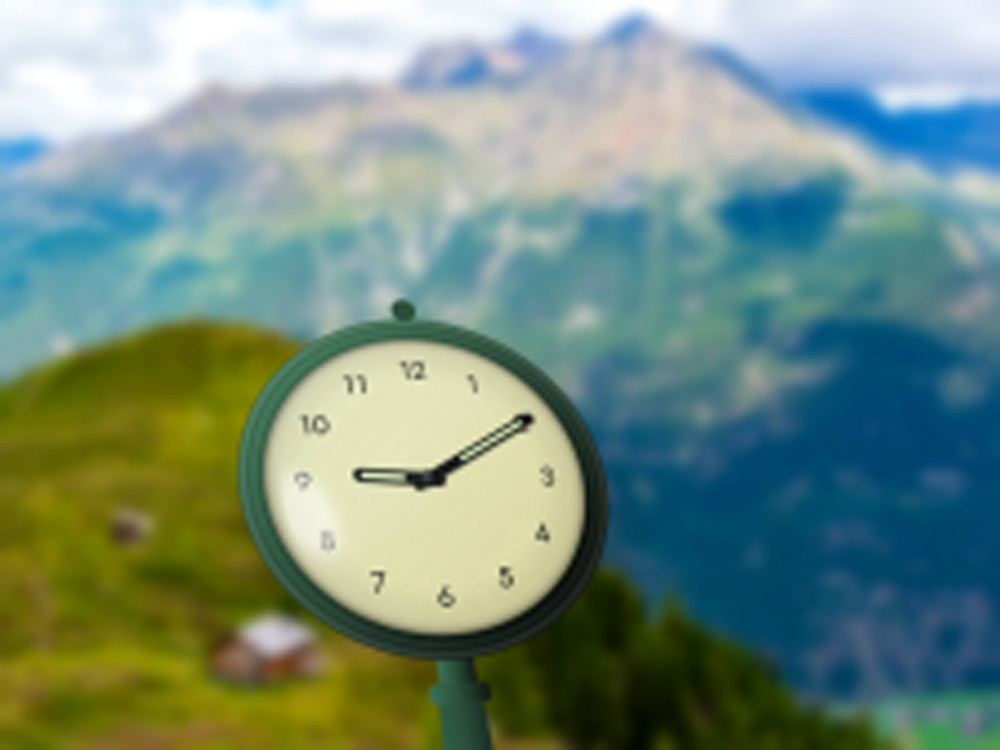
9:10
